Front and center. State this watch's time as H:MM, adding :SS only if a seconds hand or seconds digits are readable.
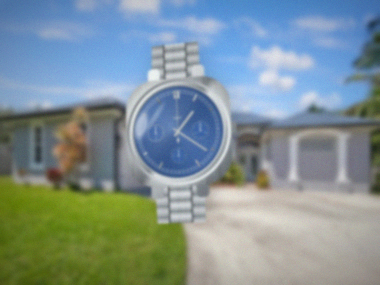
1:21
